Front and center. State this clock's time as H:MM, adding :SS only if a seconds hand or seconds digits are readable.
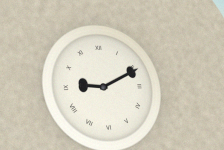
9:11
